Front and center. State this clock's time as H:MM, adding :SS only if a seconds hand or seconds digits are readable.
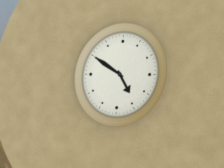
4:50
